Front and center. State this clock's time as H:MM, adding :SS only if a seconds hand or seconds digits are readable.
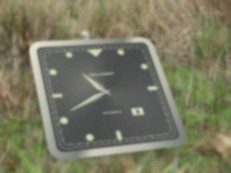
10:41
